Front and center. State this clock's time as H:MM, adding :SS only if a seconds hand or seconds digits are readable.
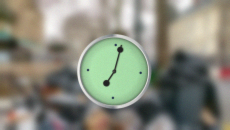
7:02
